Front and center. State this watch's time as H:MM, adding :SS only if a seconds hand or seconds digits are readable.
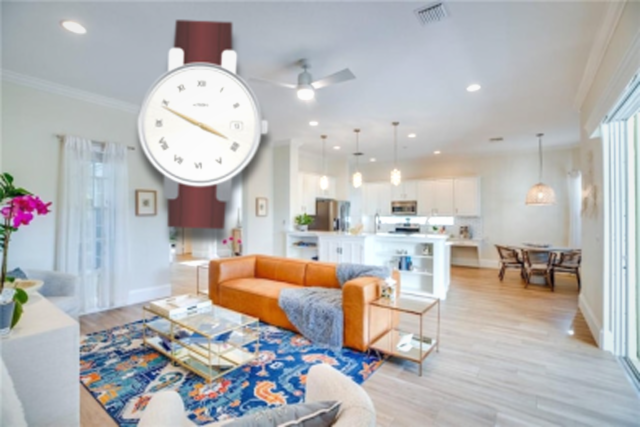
3:49
